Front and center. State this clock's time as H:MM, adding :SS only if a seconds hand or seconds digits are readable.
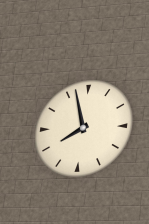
7:57
